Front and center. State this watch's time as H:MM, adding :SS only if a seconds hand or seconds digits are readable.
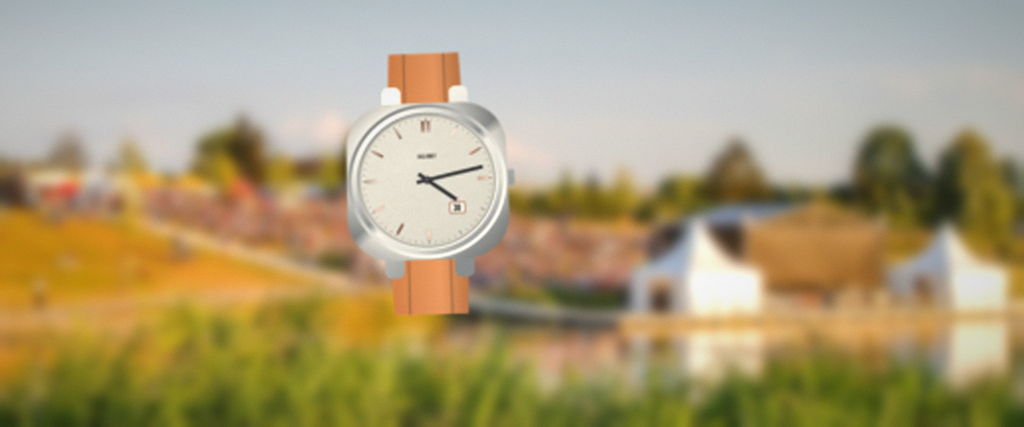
4:13
